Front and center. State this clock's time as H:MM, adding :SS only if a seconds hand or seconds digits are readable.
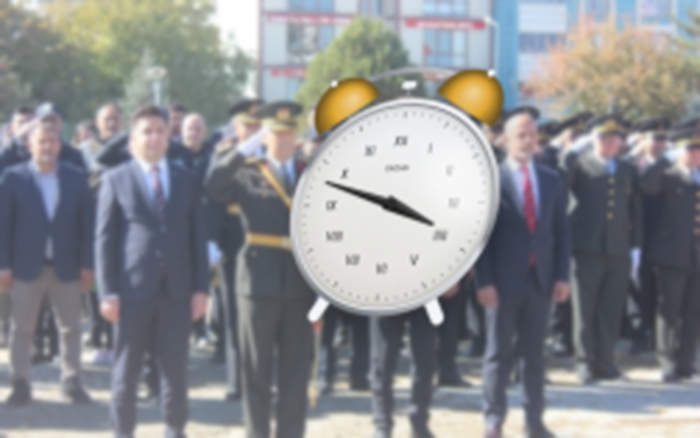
3:48
